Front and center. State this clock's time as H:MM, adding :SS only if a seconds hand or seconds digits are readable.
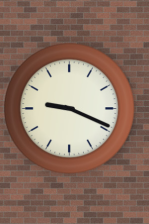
9:19
